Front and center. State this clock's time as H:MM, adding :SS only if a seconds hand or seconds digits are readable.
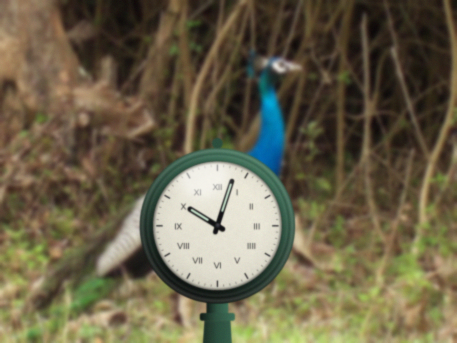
10:03
